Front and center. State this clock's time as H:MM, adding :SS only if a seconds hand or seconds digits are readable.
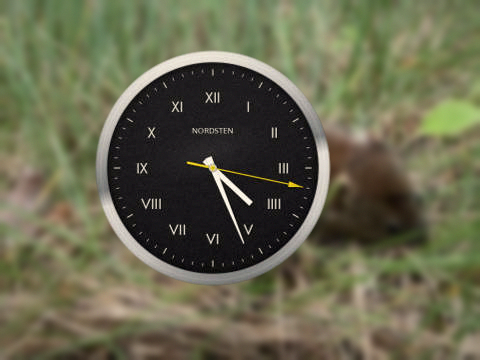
4:26:17
